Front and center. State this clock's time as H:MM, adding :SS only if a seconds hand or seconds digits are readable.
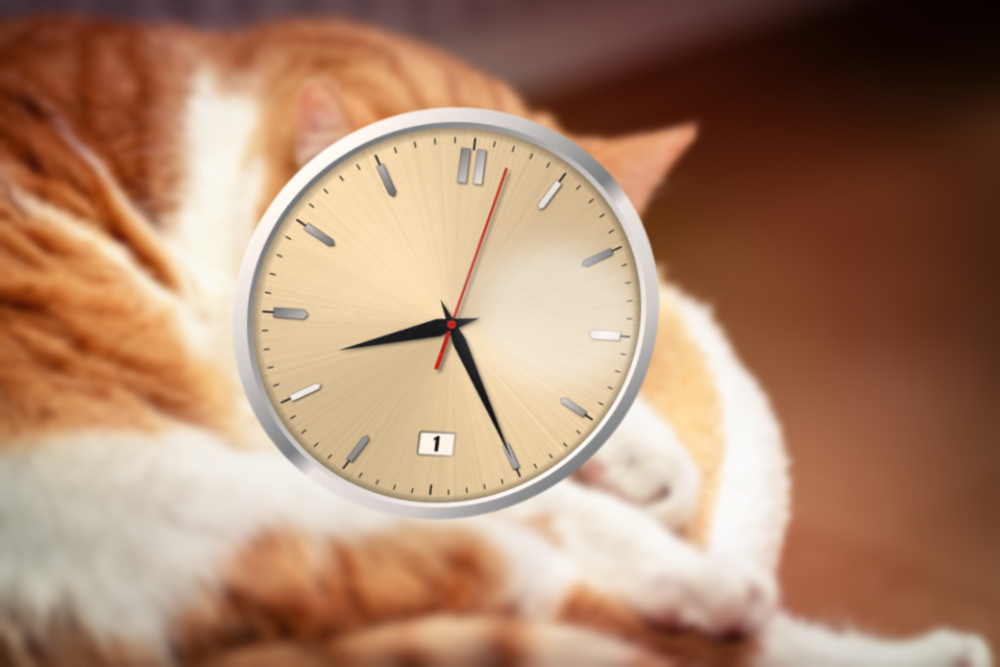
8:25:02
